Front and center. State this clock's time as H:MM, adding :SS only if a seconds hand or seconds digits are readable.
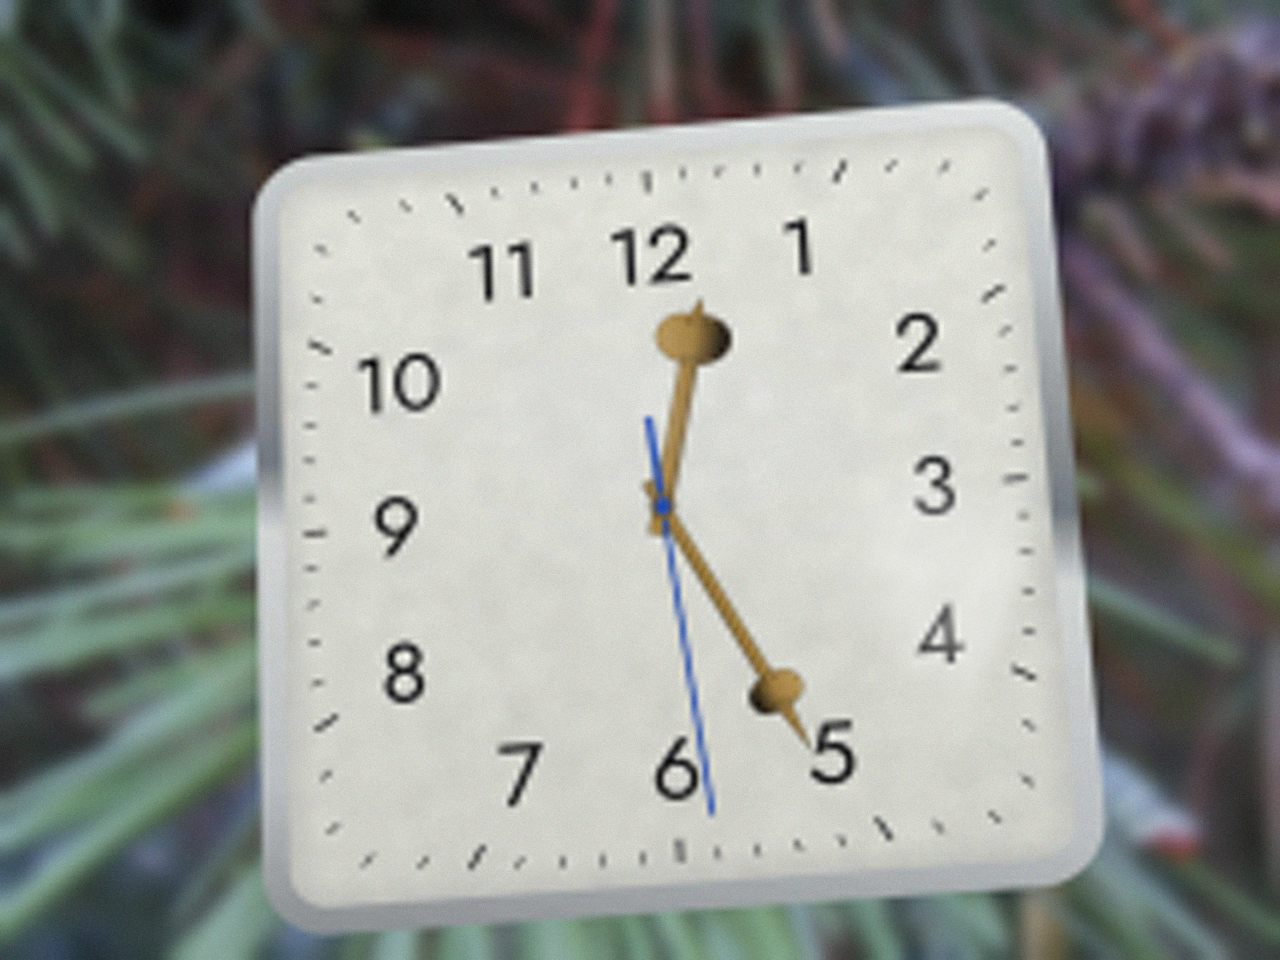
12:25:29
